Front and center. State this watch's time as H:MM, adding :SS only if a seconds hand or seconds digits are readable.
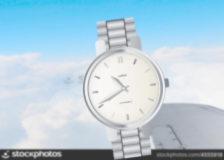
10:41
